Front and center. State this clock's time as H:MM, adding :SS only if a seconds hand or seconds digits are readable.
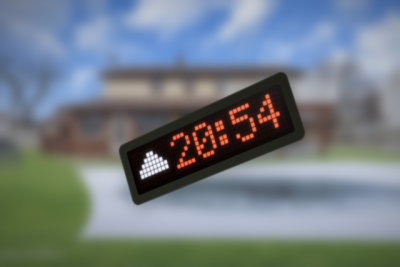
20:54
